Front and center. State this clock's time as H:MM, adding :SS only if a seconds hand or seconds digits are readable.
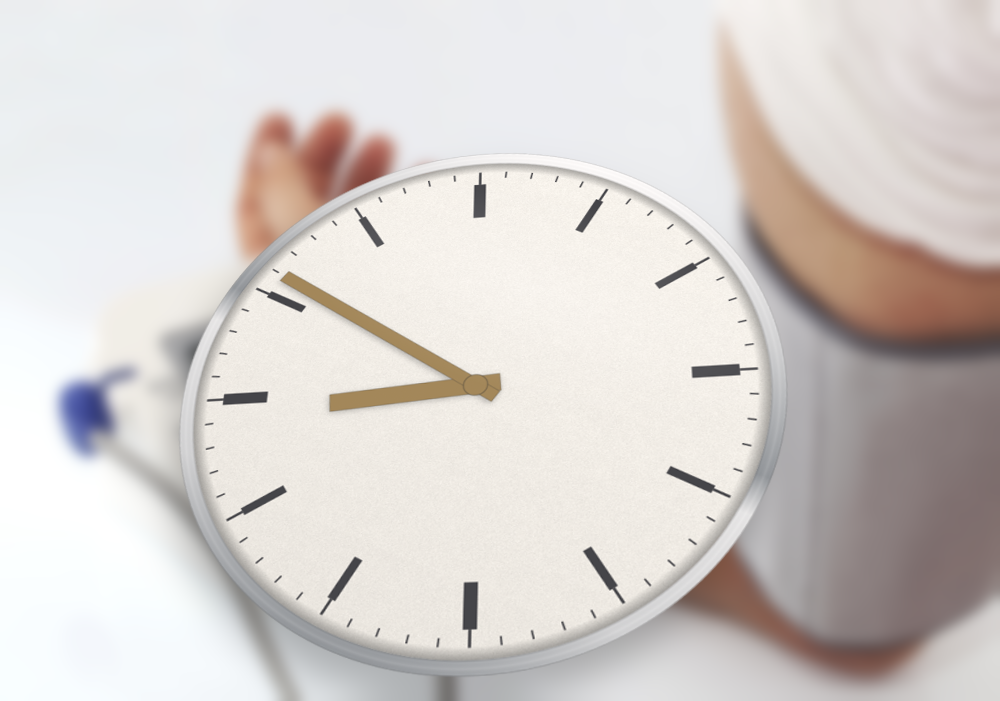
8:51
